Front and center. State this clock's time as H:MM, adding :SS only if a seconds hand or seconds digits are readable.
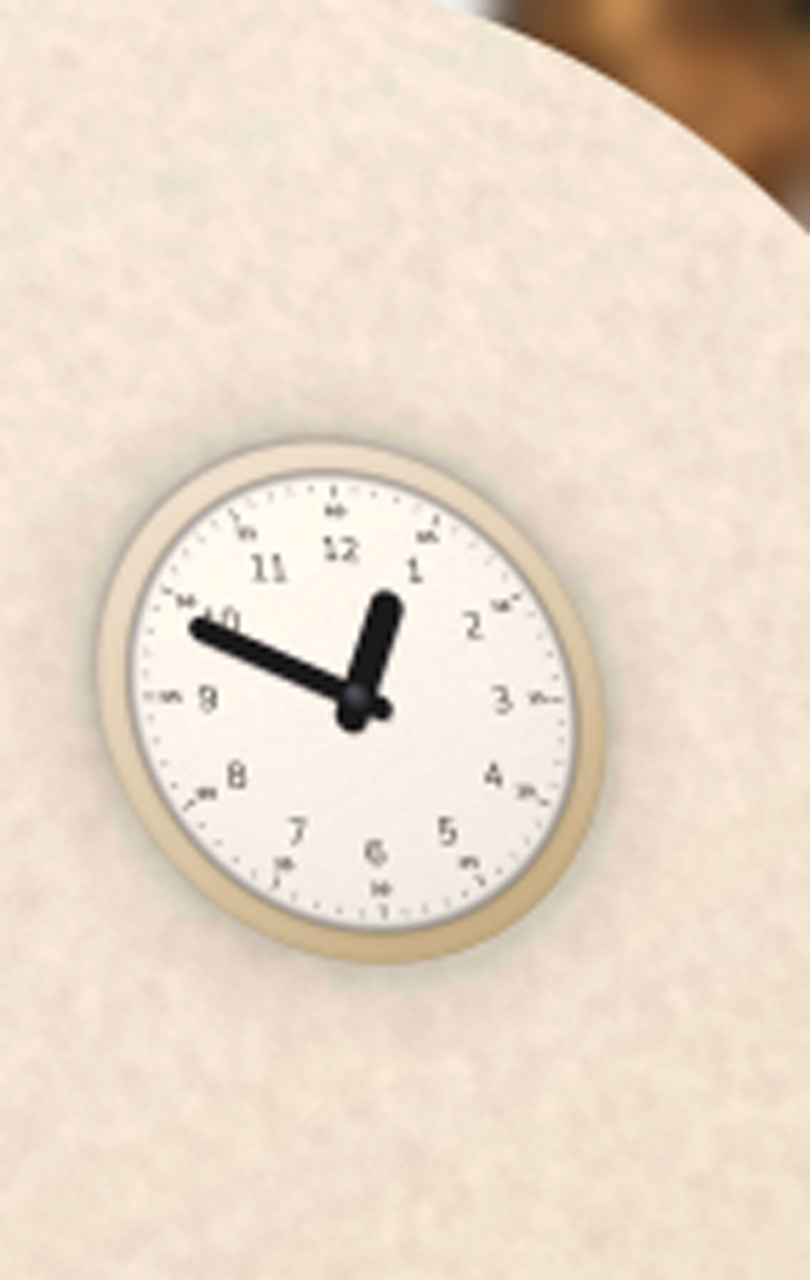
12:49
